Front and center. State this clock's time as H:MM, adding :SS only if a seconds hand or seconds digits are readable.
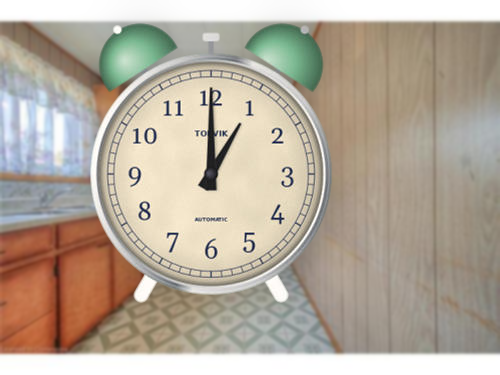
1:00
